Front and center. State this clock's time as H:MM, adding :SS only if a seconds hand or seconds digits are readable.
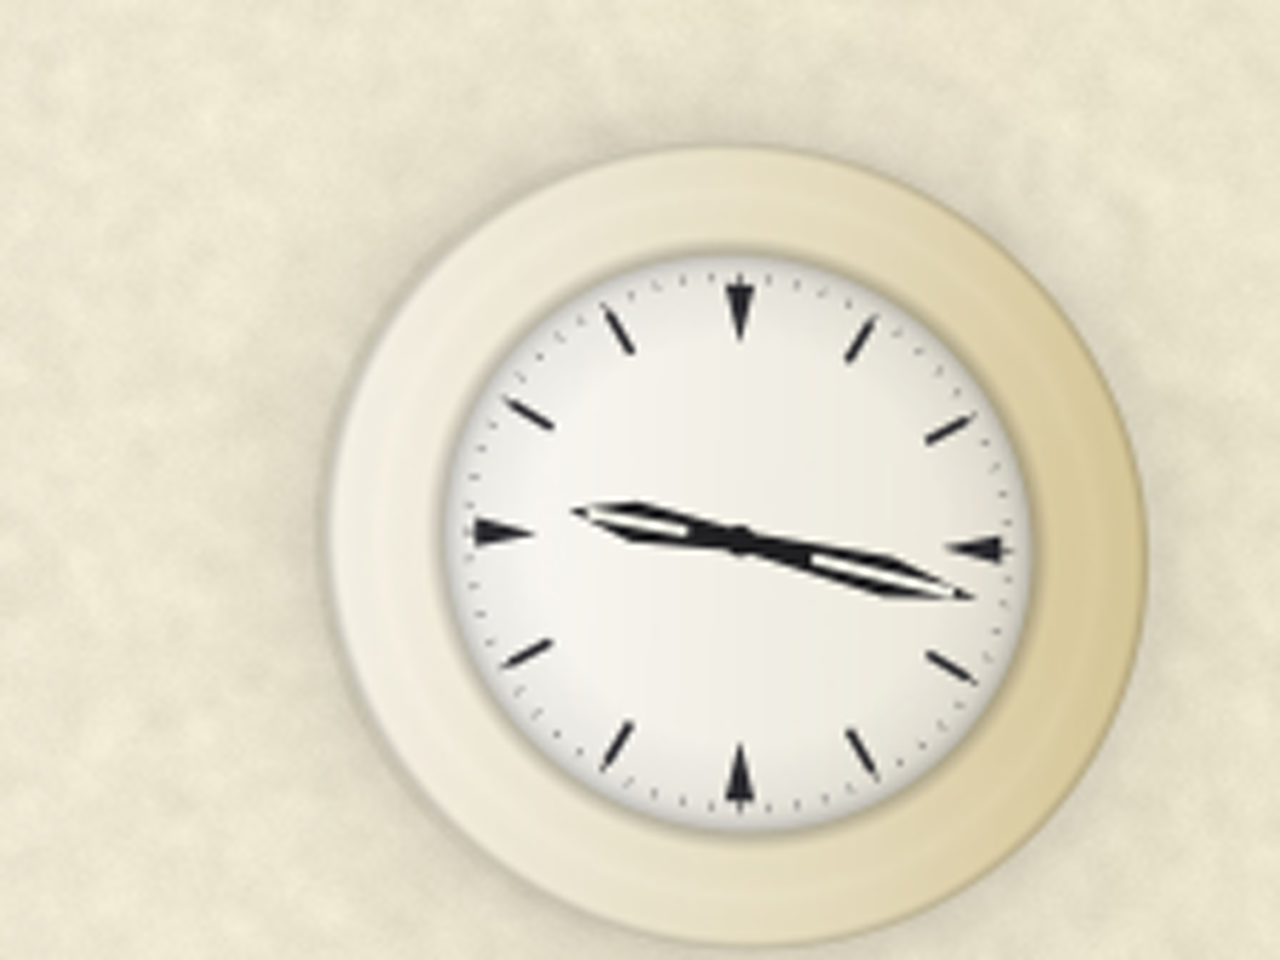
9:17
